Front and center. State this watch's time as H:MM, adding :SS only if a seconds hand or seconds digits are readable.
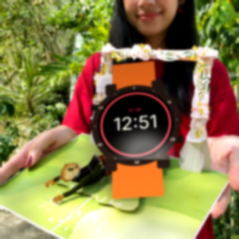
12:51
